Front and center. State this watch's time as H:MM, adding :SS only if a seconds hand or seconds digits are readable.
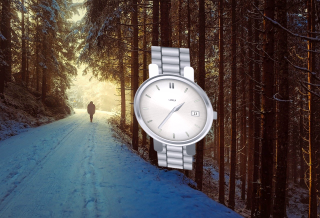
1:36
